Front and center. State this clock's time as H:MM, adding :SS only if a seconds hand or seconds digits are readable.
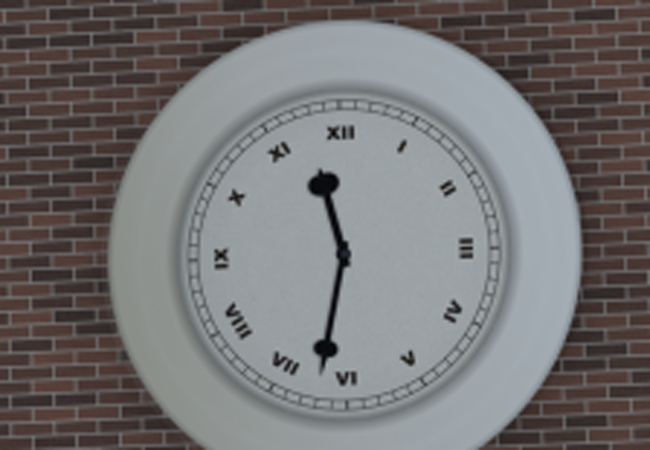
11:32
